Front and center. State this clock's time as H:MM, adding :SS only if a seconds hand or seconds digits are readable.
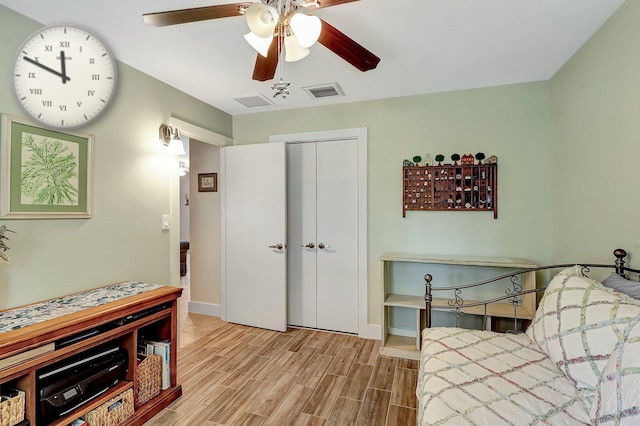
11:49
